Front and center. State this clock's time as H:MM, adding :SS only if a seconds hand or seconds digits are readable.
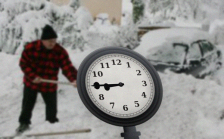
8:45
